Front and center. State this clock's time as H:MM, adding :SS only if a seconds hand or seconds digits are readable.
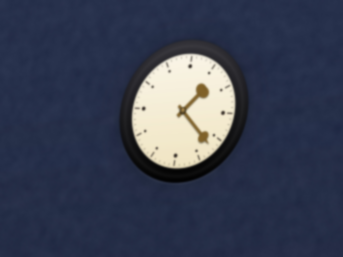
1:22
